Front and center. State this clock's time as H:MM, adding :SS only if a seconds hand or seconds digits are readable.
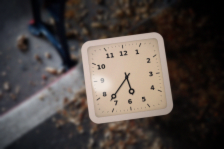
5:37
